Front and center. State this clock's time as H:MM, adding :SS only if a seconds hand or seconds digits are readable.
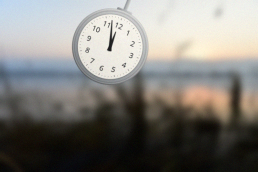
11:57
